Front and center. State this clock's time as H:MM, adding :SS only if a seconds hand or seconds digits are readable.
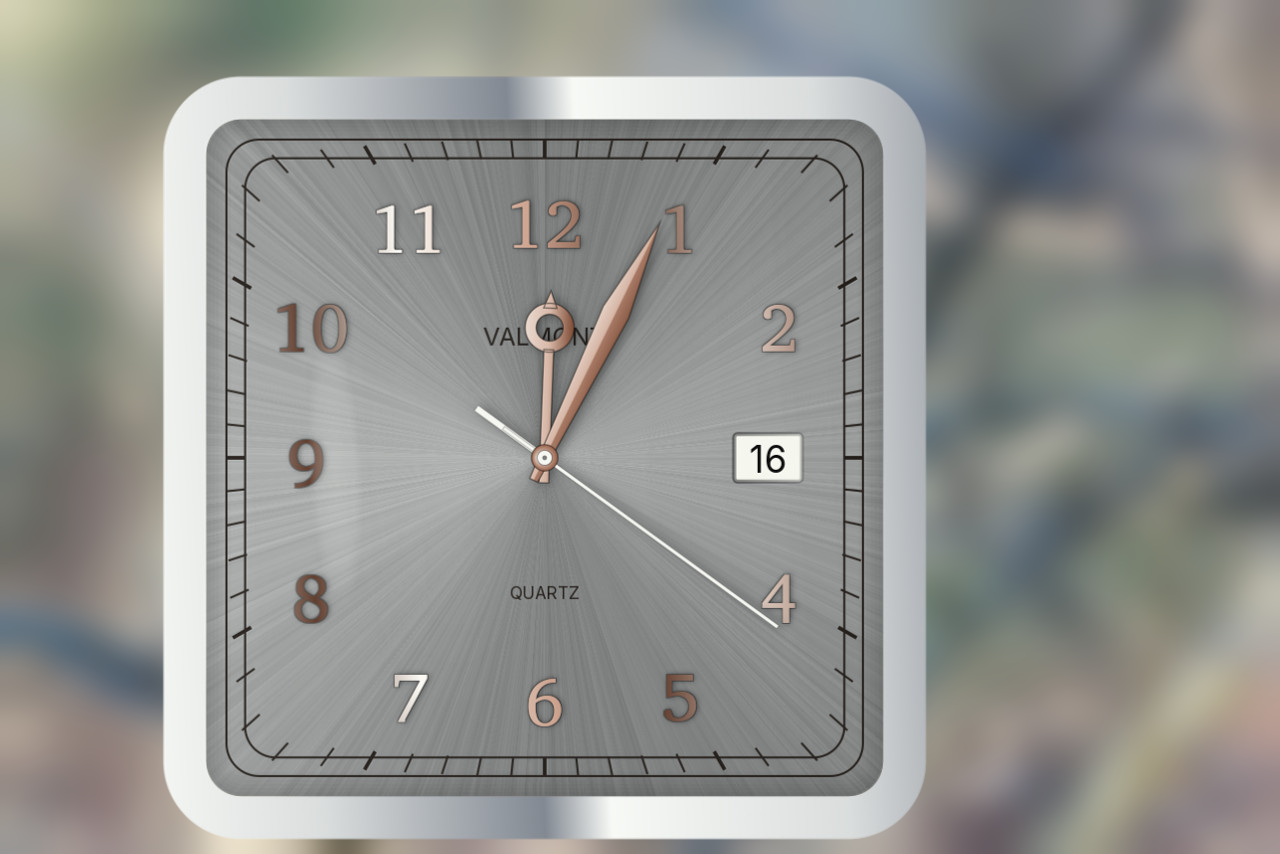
12:04:21
